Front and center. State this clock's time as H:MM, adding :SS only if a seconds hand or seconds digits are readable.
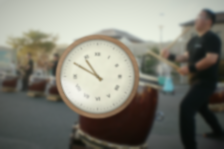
10:50
